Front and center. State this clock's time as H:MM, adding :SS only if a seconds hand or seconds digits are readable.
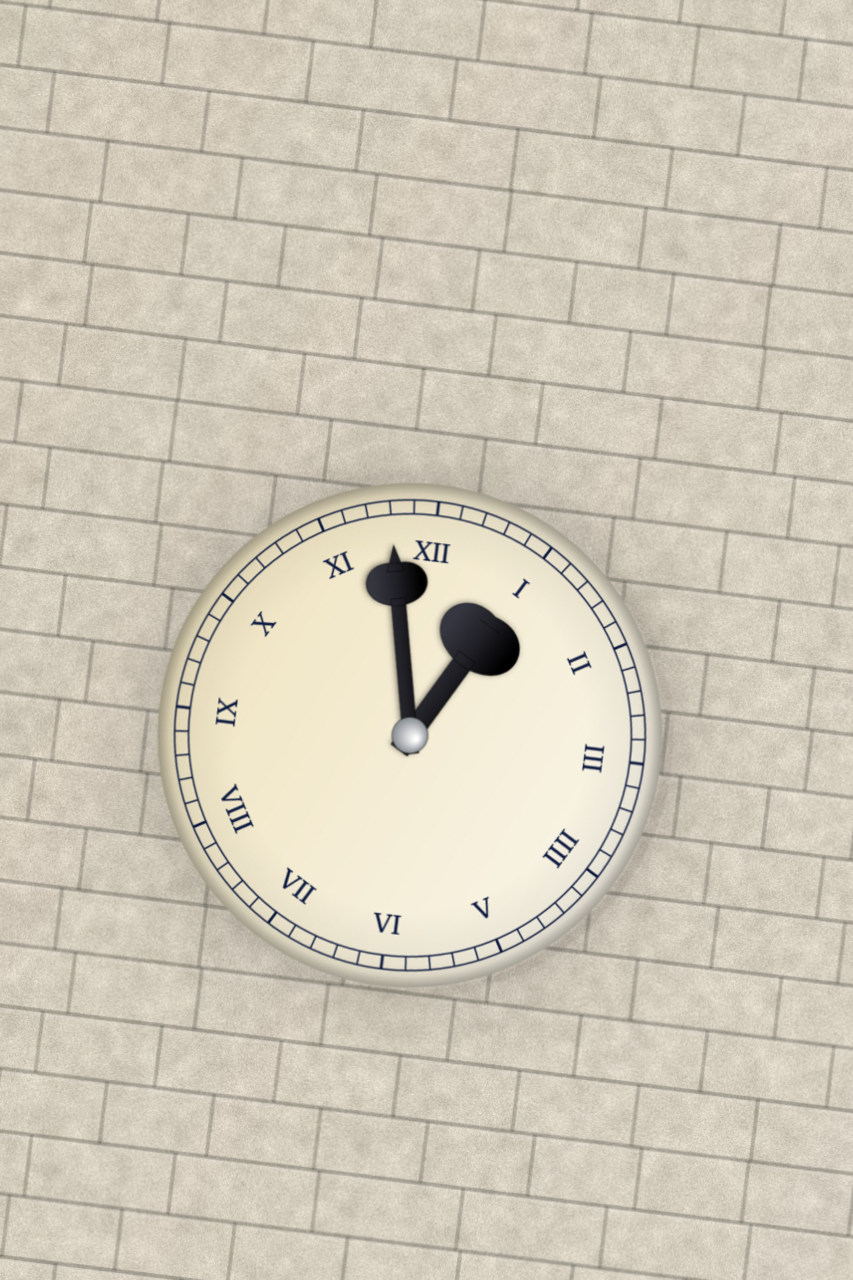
12:58
